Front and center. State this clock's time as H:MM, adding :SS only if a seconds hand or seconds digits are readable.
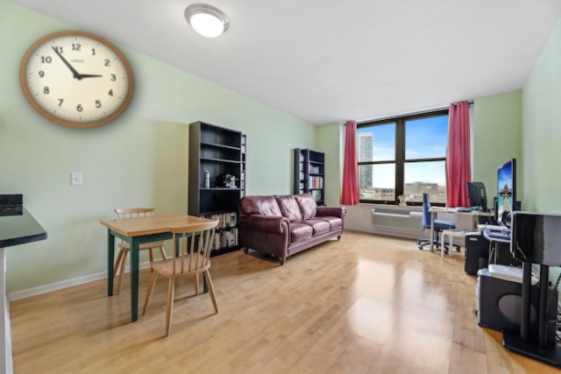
2:54
